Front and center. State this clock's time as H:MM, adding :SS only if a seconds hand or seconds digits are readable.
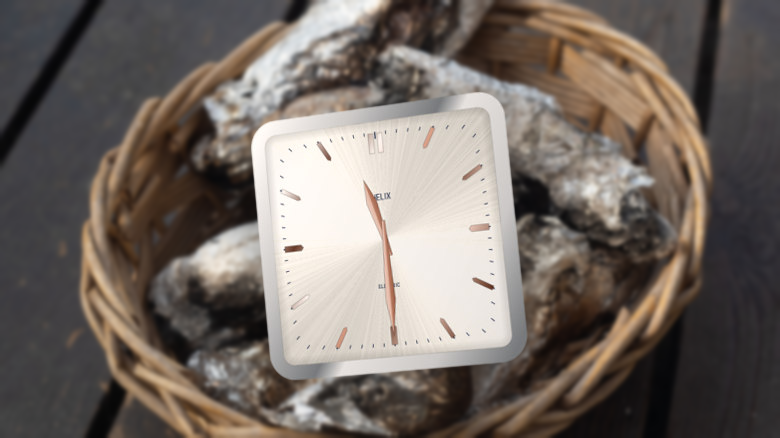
11:30
